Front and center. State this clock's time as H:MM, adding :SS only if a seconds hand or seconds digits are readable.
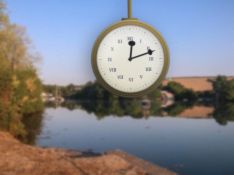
12:12
